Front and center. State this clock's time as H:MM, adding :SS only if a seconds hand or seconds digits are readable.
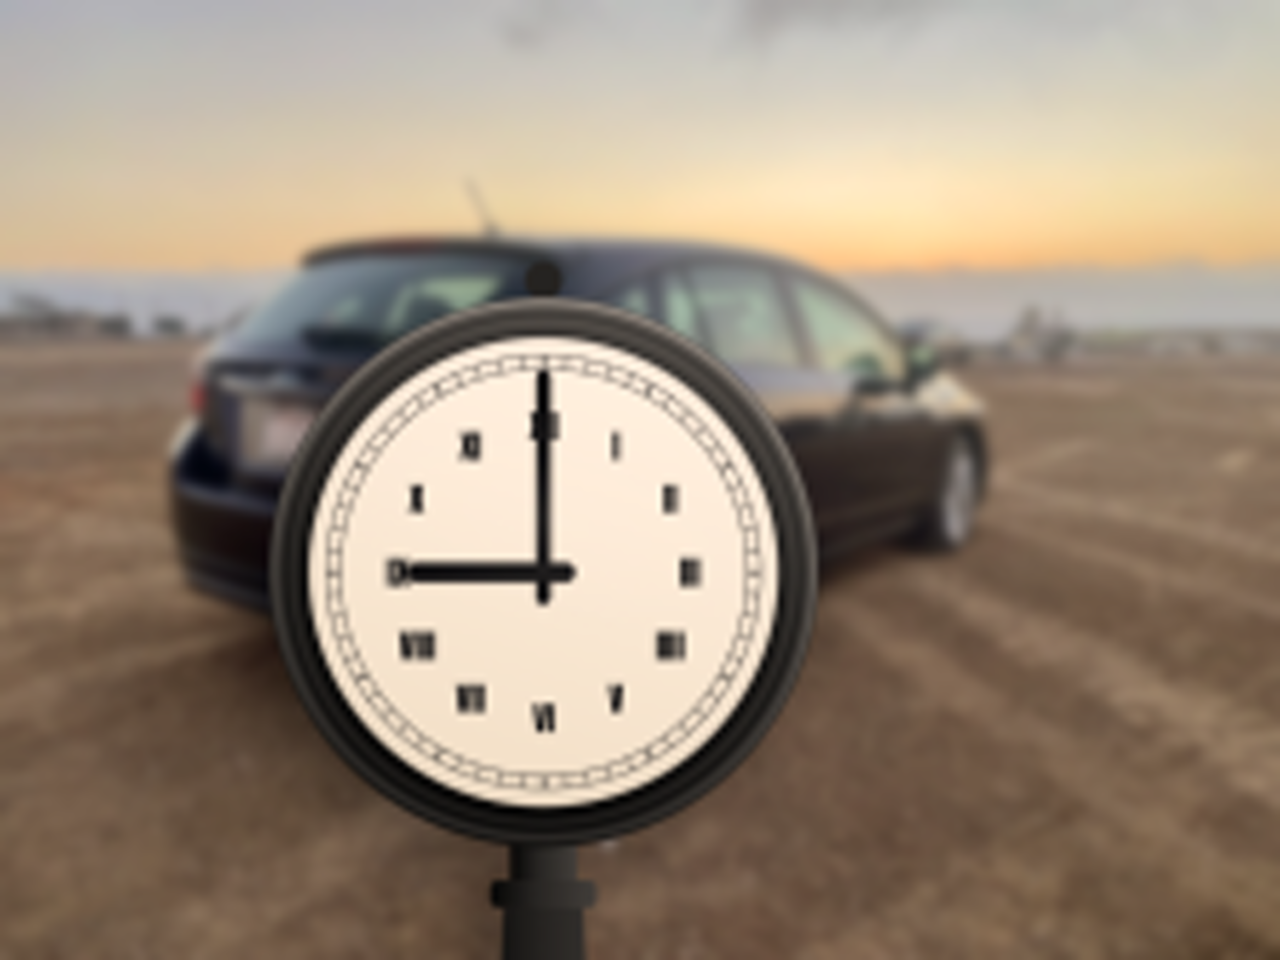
9:00
